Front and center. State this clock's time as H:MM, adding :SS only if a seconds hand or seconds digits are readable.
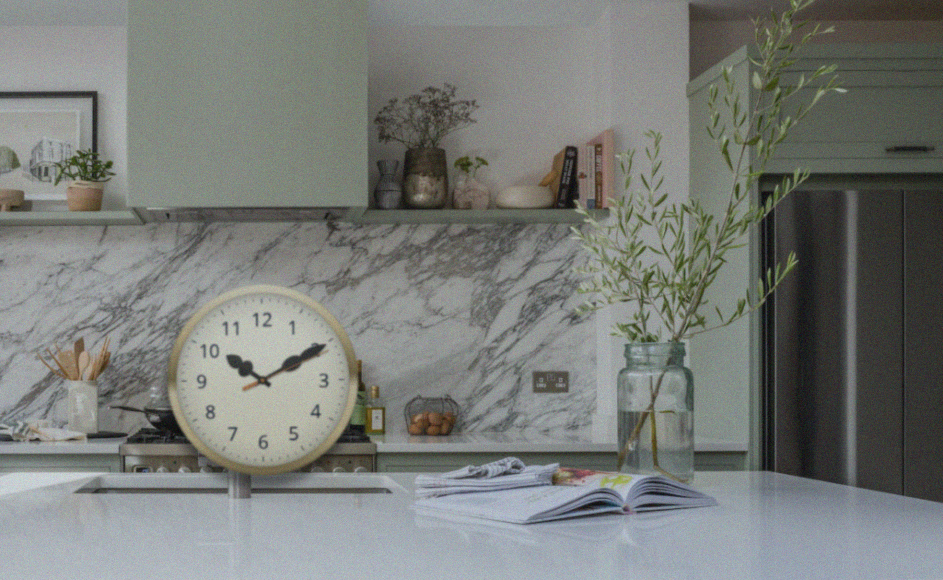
10:10:11
